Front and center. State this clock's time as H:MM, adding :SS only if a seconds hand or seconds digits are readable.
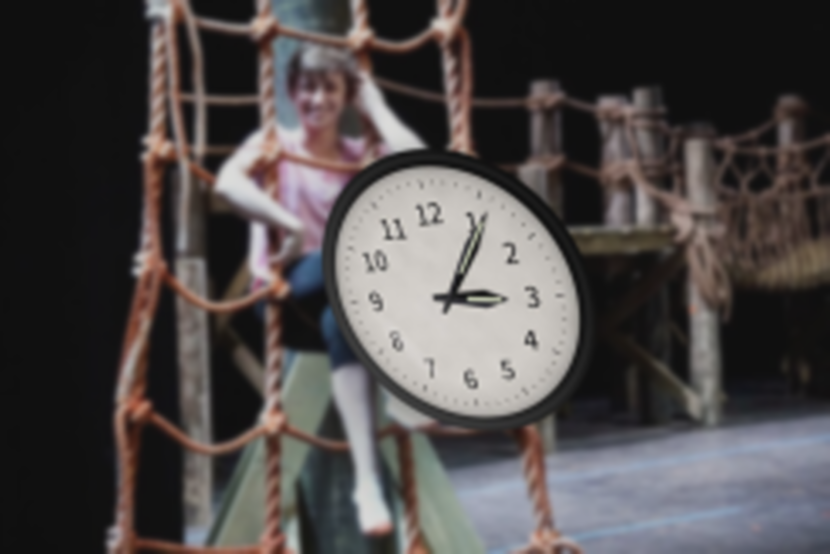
3:06
